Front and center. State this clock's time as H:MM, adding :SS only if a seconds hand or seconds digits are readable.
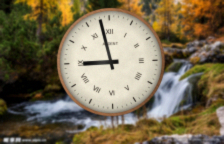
8:58
